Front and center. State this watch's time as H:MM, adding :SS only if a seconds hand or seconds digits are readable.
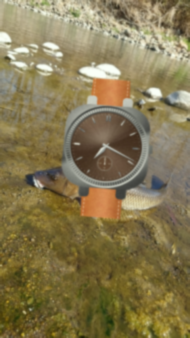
7:19
